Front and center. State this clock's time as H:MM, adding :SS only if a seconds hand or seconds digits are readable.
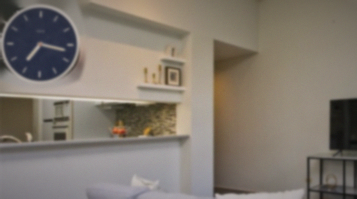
7:17
